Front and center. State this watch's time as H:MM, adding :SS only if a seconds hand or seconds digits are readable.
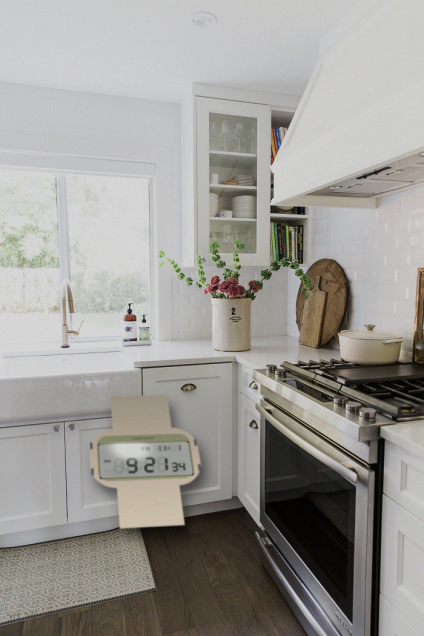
9:21:34
